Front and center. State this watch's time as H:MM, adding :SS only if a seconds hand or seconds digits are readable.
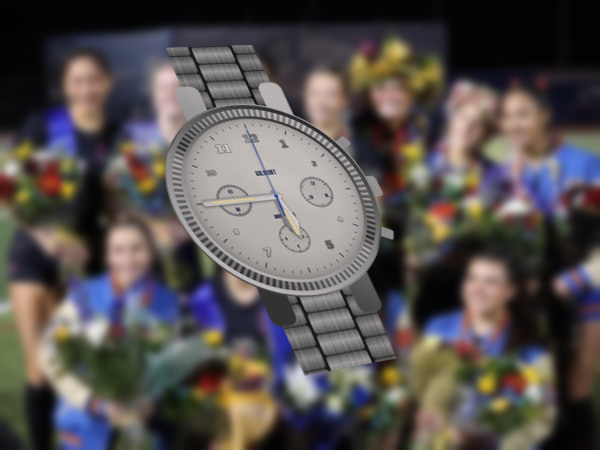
5:45
